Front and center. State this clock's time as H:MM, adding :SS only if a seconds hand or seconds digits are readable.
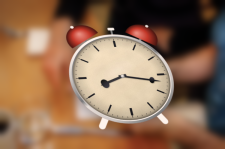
8:17
